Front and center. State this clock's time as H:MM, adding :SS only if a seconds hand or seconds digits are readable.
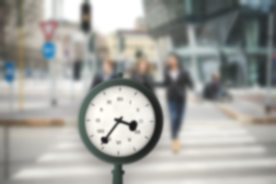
3:36
